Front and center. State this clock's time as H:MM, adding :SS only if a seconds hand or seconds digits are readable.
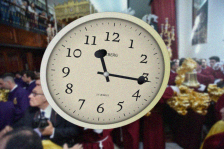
11:16
